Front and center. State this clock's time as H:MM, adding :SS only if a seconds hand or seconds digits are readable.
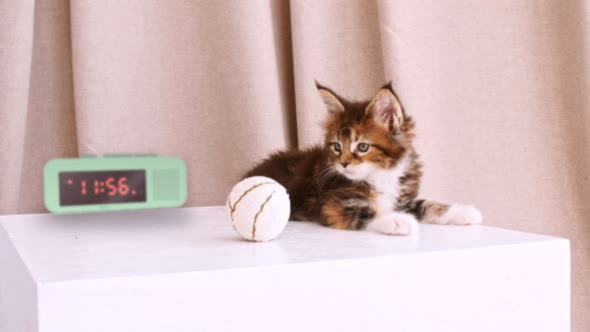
11:56
